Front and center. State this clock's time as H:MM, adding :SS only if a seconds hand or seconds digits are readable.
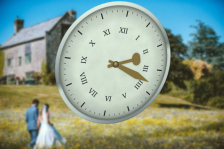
2:18
